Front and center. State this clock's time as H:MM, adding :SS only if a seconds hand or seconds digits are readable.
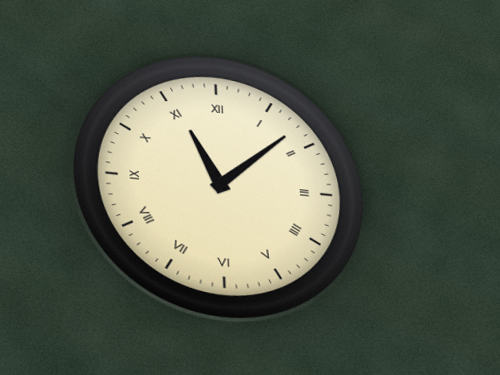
11:08
